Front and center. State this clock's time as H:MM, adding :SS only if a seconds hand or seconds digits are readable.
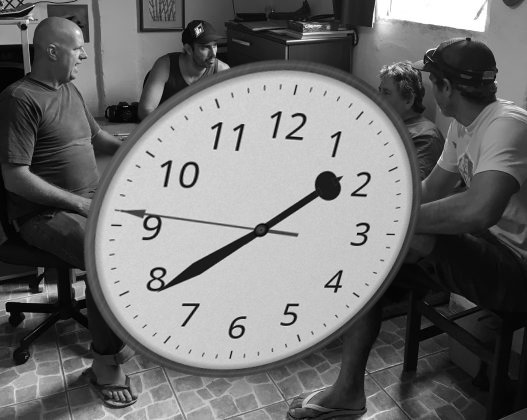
1:38:46
